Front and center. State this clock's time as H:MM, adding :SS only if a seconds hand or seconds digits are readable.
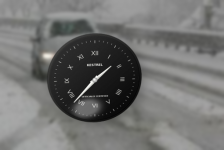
1:37
